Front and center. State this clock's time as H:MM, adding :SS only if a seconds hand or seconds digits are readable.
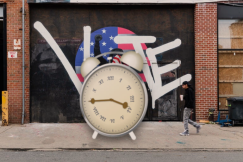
3:45
